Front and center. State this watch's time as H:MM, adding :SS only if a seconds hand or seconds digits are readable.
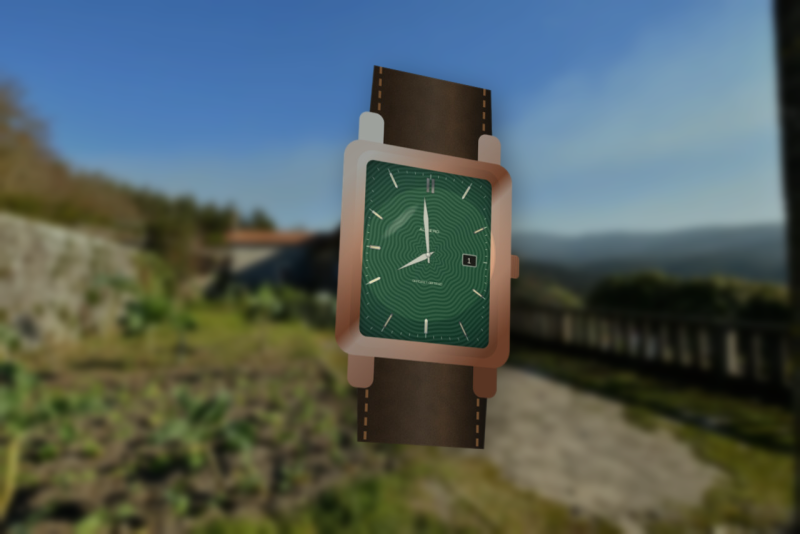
7:59
